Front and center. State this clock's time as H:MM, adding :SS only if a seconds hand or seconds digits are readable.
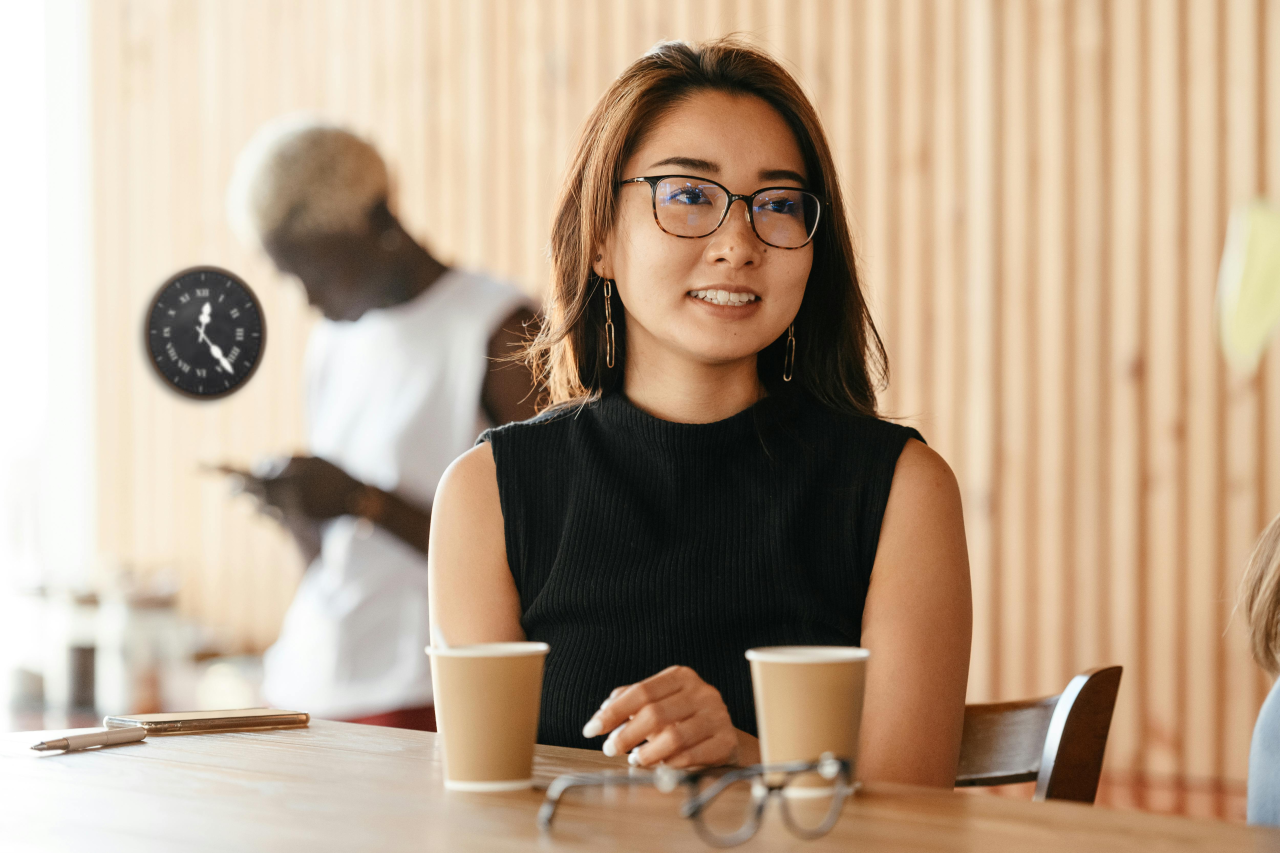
12:23
